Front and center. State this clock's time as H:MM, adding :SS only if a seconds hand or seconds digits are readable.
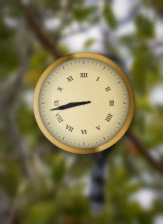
8:43
